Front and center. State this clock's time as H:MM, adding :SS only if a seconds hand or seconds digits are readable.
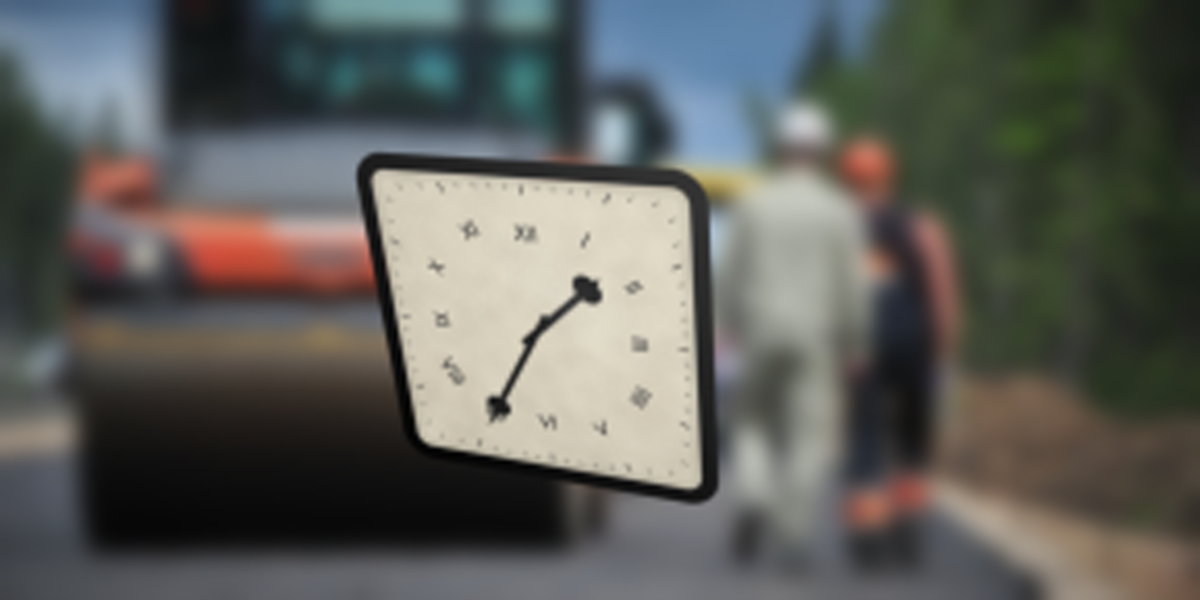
1:35
